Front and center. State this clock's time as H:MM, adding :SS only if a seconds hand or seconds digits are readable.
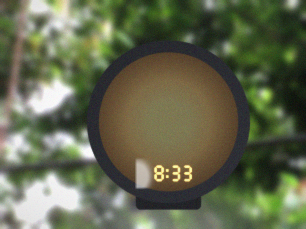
8:33
